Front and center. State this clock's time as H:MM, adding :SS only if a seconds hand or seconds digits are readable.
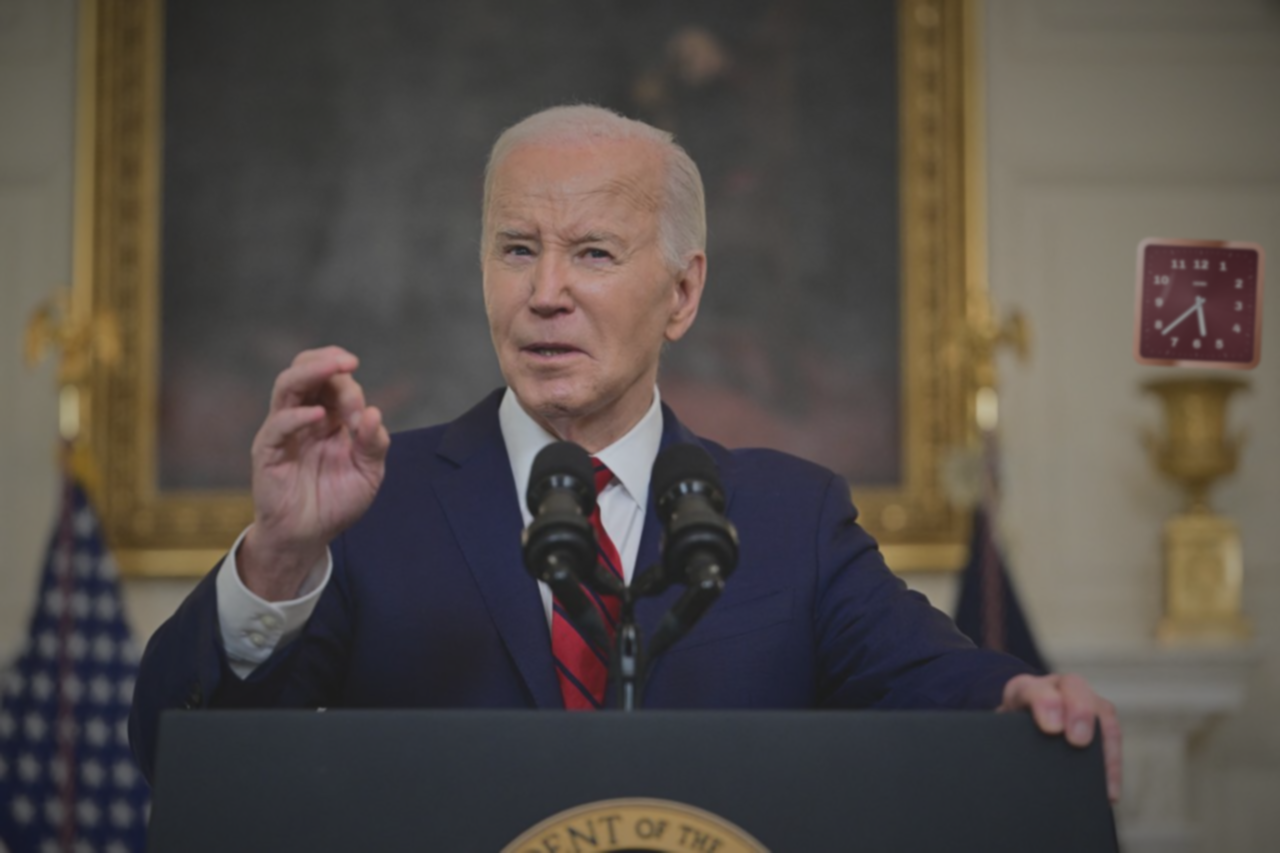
5:38
